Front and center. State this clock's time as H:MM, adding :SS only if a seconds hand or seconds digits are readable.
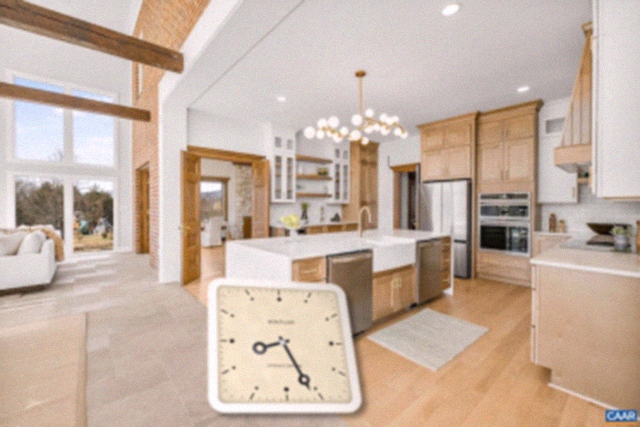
8:26
